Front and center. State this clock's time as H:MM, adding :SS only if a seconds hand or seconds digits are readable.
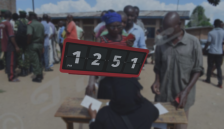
12:51
